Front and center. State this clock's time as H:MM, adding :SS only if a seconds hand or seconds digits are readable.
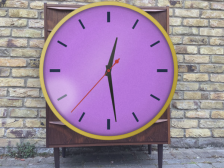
12:28:37
